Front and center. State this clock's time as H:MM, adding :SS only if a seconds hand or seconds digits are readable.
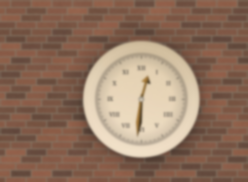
12:31
